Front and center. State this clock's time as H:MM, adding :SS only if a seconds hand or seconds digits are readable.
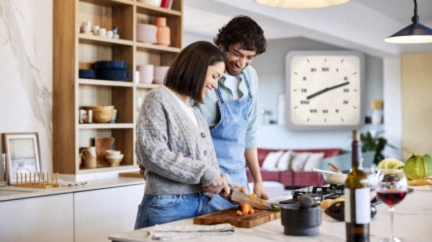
8:12
